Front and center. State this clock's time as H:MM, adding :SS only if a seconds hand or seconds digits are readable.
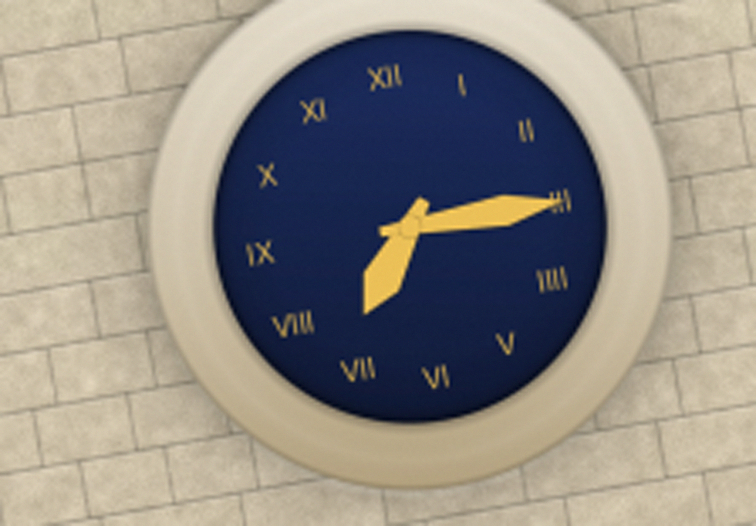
7:15
